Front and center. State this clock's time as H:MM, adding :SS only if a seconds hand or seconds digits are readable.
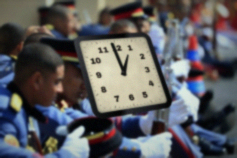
12:59
